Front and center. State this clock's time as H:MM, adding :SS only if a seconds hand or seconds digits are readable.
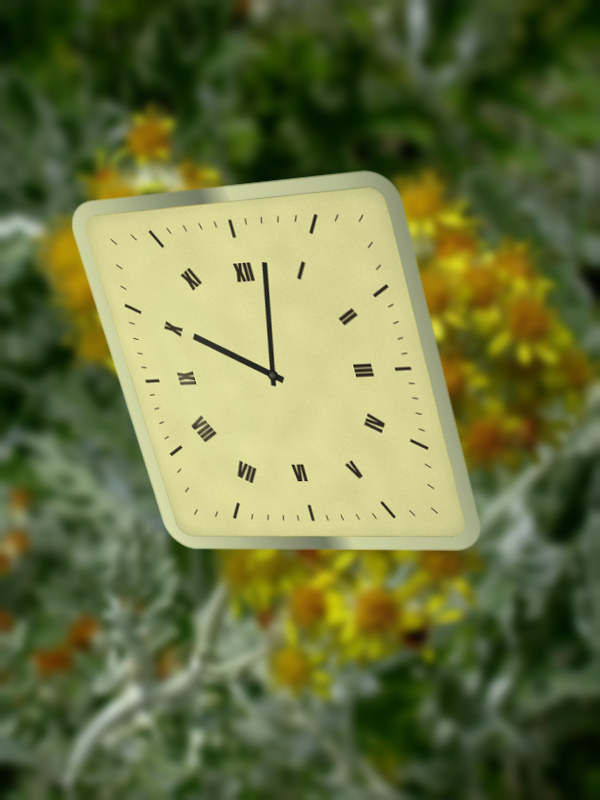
10:02
